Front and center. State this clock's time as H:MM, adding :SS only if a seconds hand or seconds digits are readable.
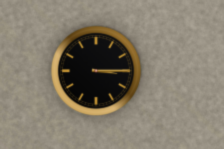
3:15
